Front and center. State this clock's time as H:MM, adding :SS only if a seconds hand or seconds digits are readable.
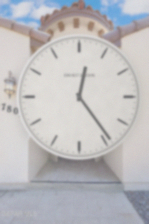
12:24
